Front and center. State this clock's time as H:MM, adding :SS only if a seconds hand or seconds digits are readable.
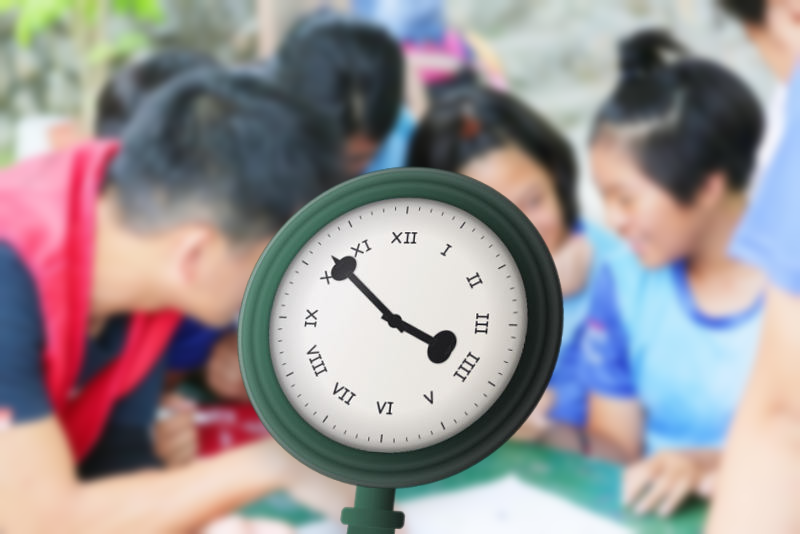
3:52
